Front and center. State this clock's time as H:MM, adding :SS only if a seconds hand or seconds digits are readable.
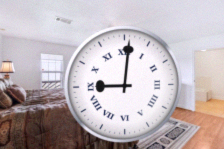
9:01
